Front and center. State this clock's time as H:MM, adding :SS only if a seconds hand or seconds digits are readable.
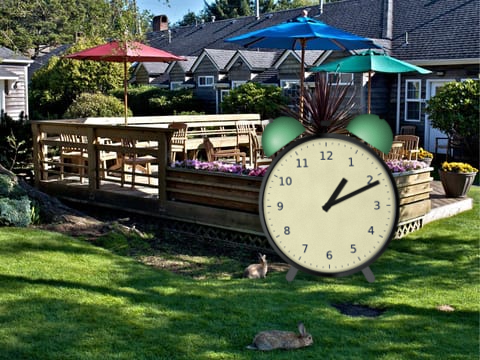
1:11
